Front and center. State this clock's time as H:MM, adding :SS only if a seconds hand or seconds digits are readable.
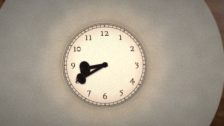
8:40
